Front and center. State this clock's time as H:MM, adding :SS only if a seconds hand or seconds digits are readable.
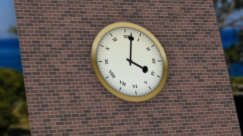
4:02
